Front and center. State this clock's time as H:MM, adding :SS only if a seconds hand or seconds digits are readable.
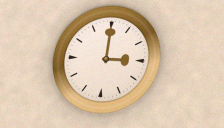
3:00
